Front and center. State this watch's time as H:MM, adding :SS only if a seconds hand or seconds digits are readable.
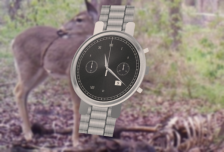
11:21
